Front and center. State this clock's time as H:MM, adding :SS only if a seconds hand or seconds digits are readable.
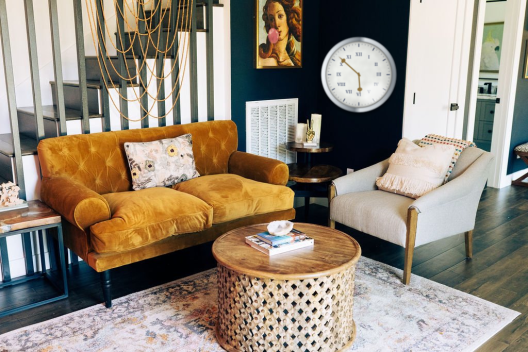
5:52
